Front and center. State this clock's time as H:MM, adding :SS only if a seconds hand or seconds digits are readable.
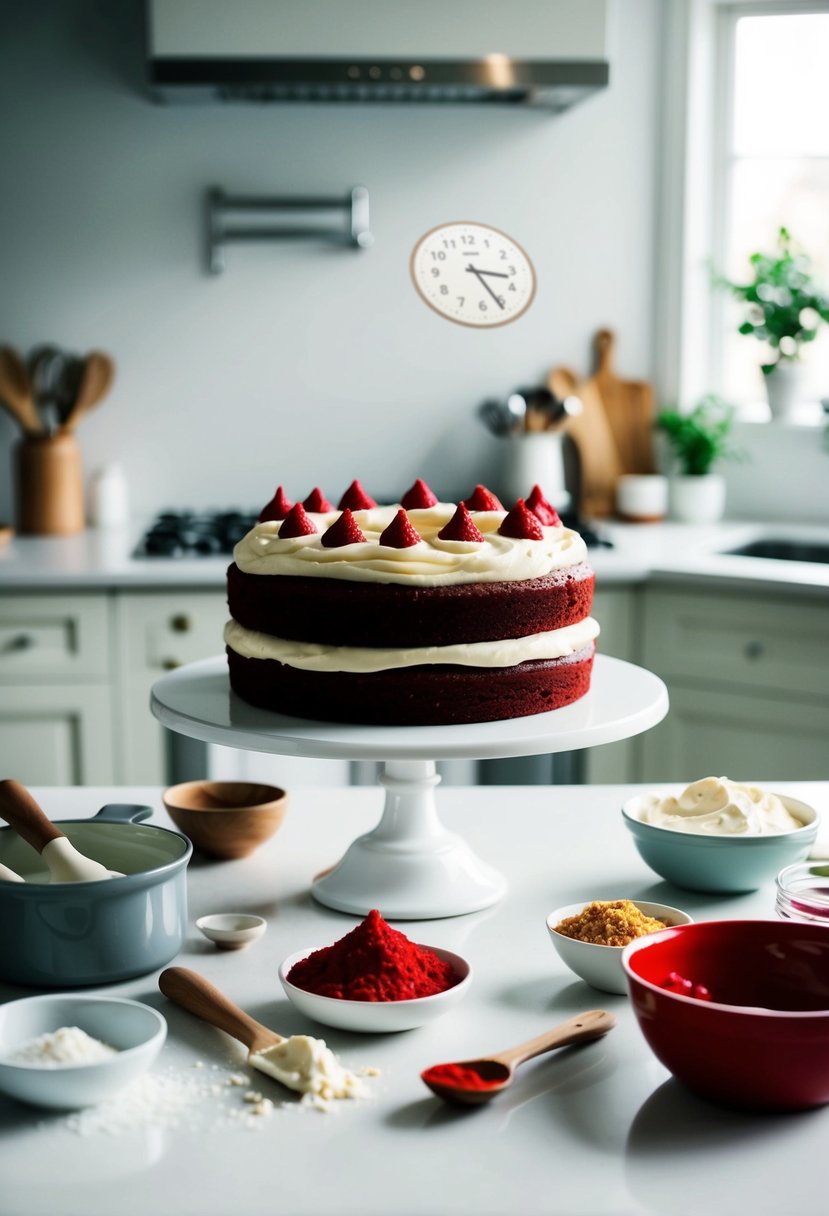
3:26
